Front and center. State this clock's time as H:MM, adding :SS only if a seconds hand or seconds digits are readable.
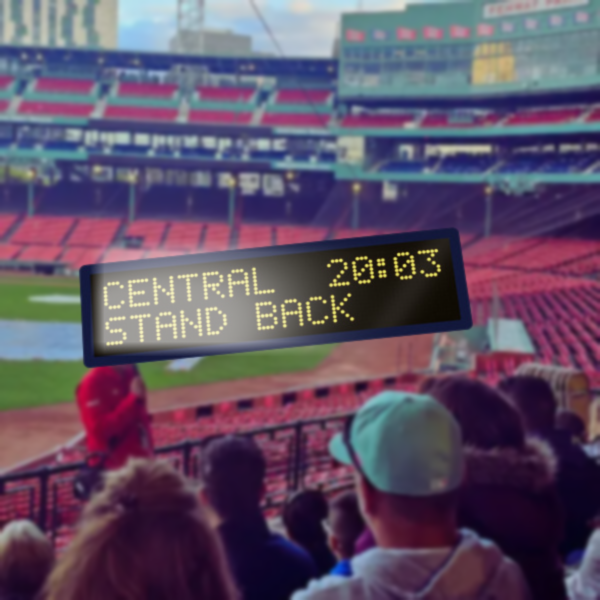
20:03
